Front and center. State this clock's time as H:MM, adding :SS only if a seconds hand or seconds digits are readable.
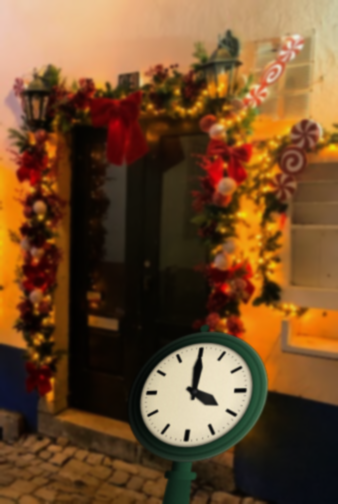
4:00
